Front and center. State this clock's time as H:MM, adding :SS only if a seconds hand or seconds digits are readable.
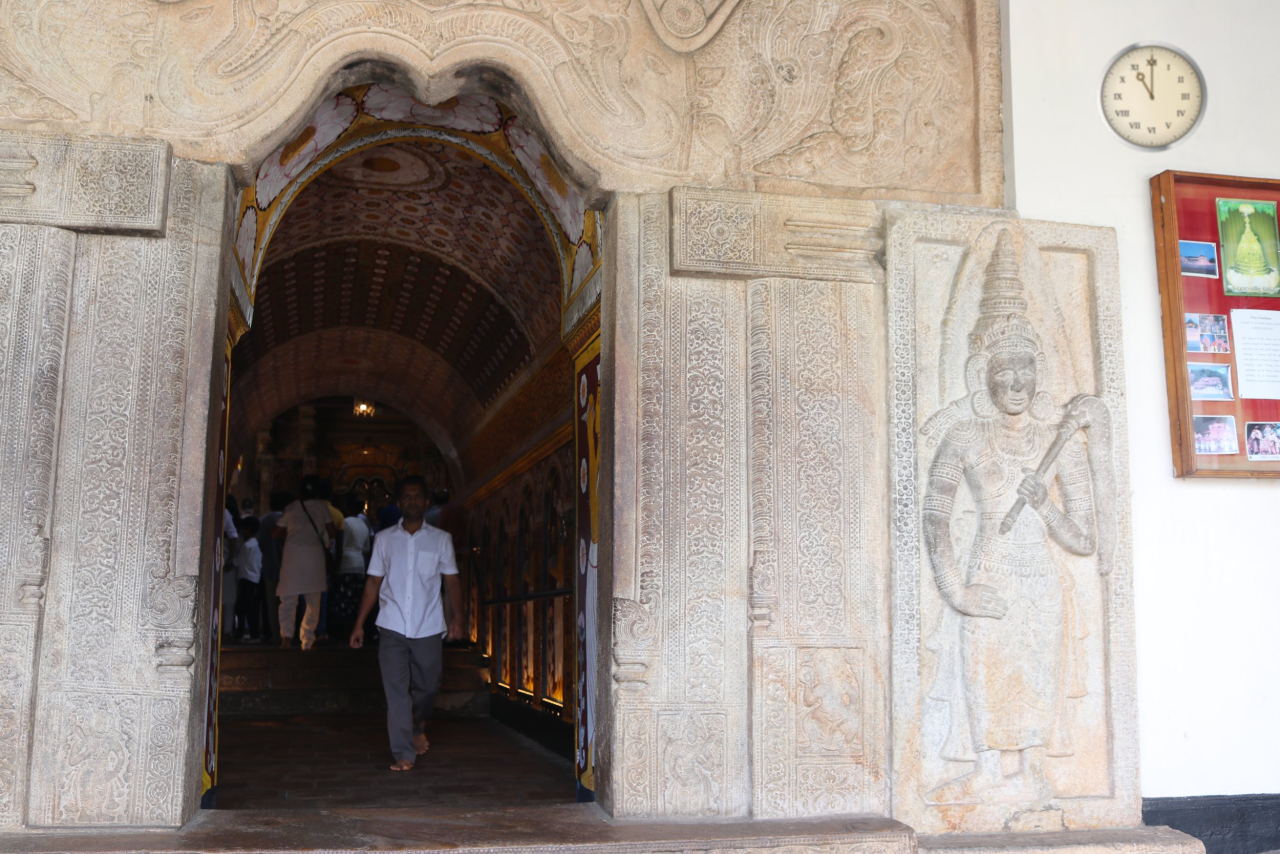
11:00
